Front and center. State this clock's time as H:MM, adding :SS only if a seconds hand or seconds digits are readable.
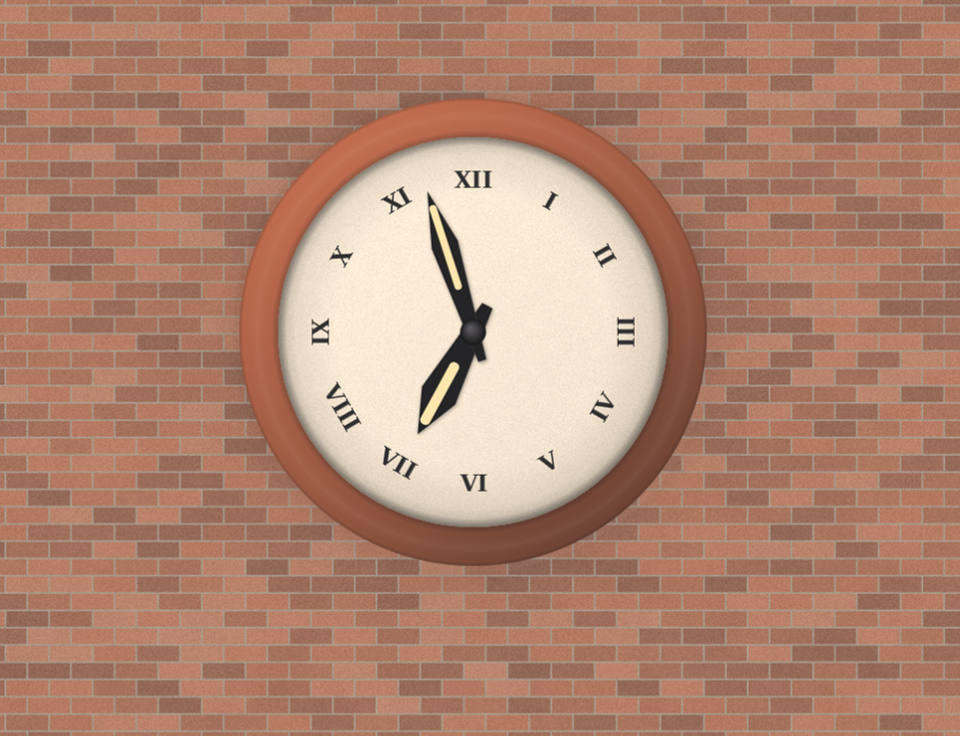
6:57
